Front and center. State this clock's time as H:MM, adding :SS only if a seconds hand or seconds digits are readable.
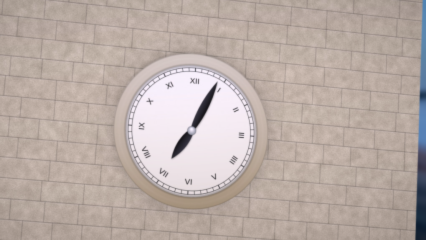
7:04
